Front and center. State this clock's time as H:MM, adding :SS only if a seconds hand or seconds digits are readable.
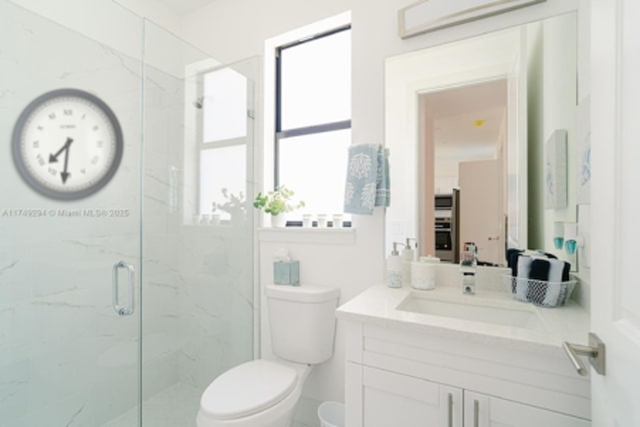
7:31
